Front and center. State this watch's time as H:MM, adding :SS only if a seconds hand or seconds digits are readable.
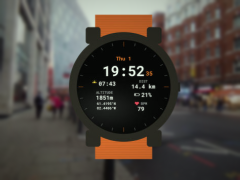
19:52
